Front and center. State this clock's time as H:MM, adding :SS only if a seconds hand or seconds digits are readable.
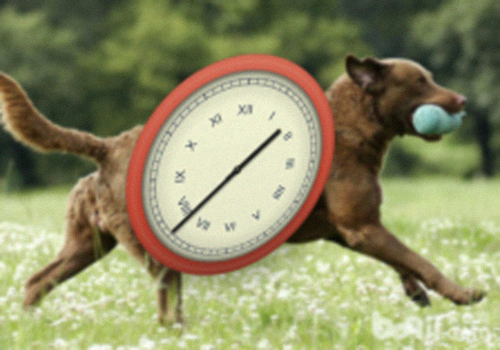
1:38
